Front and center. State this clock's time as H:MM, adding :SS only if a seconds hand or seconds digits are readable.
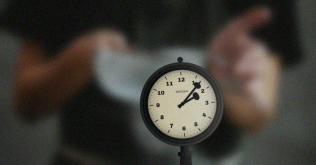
2:07
